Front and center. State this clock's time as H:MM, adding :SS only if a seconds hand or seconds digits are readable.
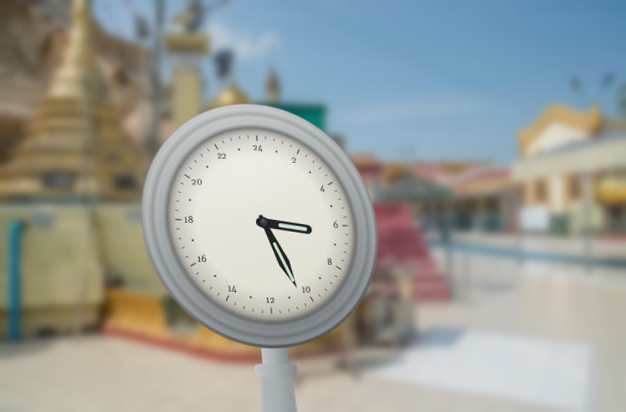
6:26
